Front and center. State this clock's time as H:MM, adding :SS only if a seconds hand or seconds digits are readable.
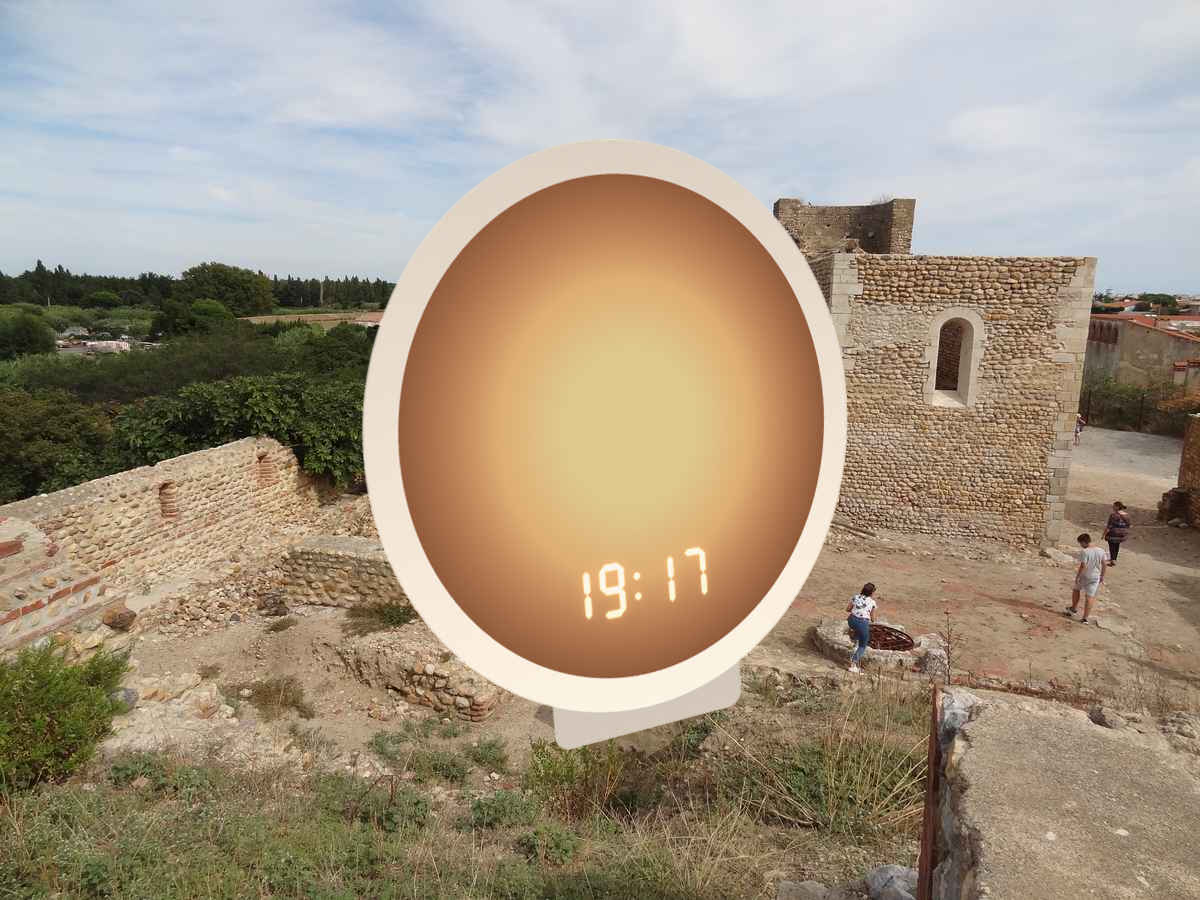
19:17
